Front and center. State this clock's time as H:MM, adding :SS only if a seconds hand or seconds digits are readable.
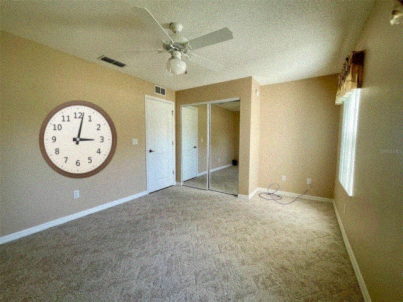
3:02
